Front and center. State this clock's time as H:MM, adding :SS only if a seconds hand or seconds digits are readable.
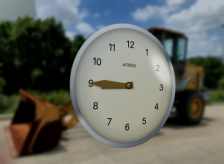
8:45
